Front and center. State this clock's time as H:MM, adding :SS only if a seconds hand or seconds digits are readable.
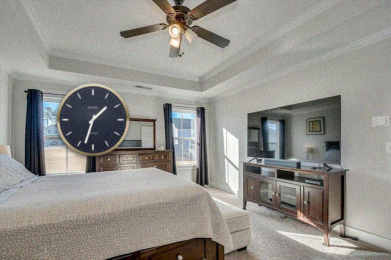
1:33
